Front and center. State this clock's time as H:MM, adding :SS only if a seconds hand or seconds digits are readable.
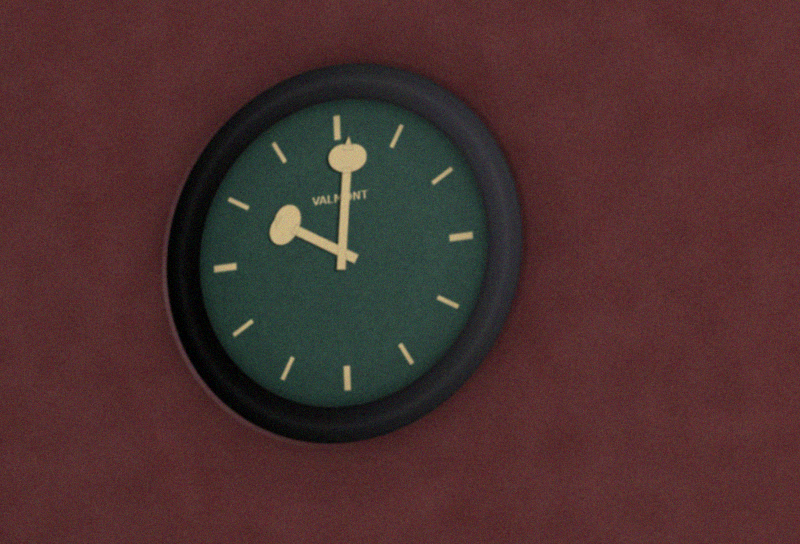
10:01
